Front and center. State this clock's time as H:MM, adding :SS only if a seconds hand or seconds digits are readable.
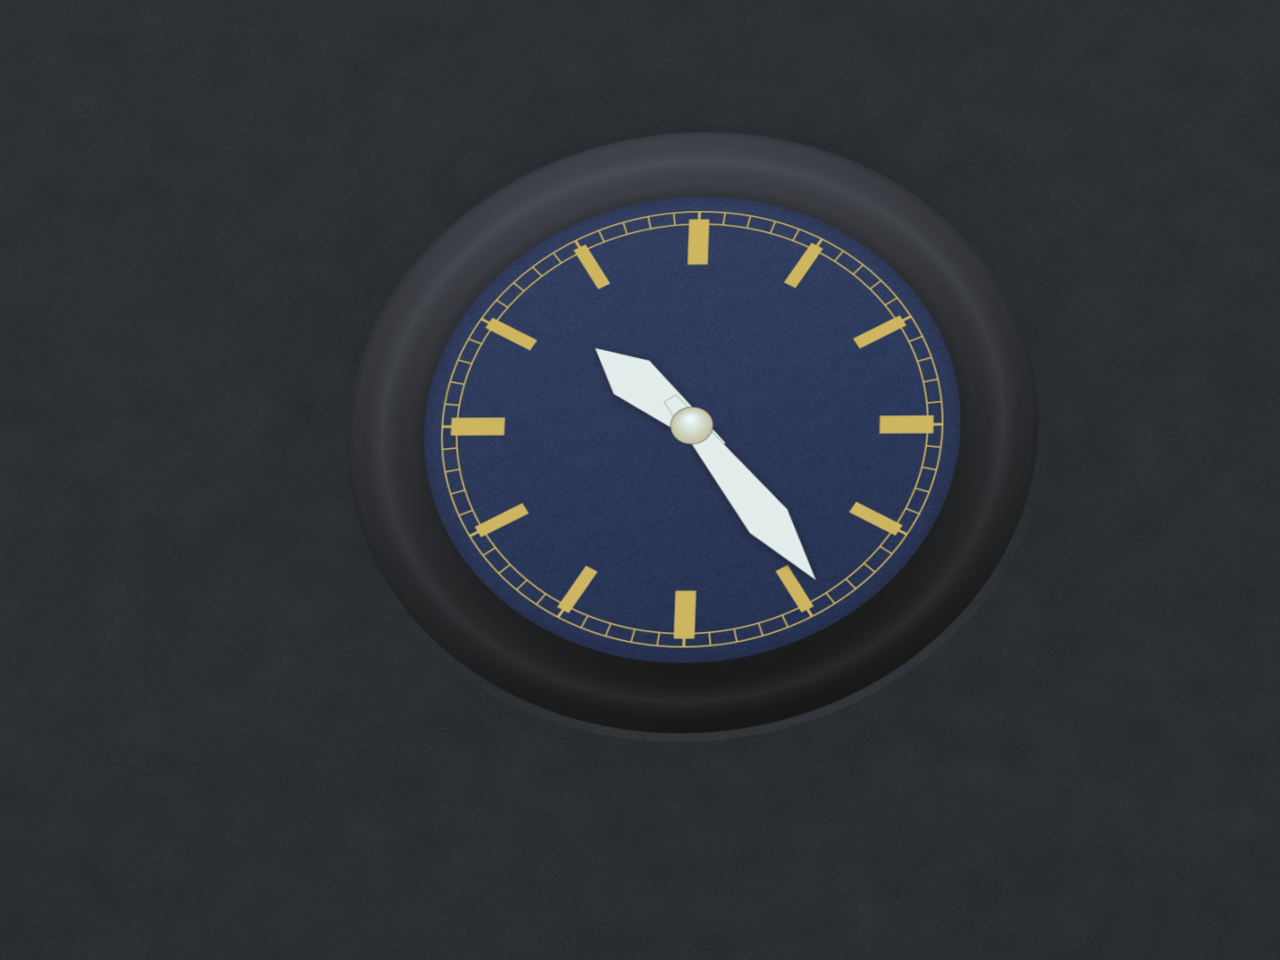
10:24
